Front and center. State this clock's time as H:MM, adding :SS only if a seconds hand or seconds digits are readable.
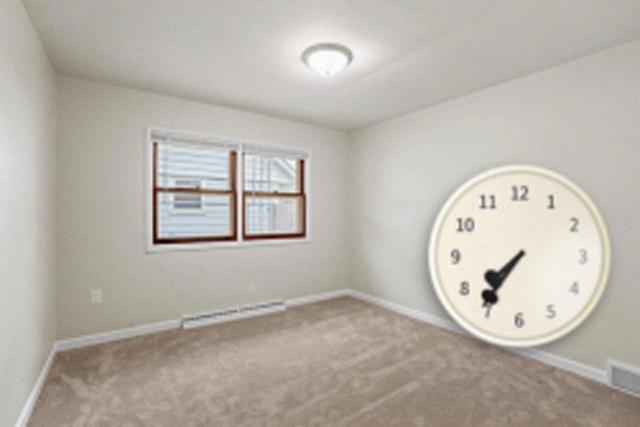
7:36
